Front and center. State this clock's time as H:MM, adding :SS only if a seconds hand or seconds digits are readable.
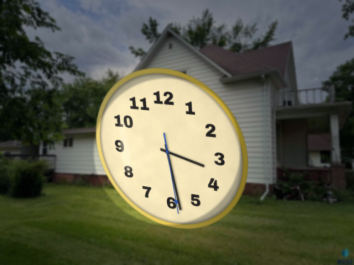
3:28:29
